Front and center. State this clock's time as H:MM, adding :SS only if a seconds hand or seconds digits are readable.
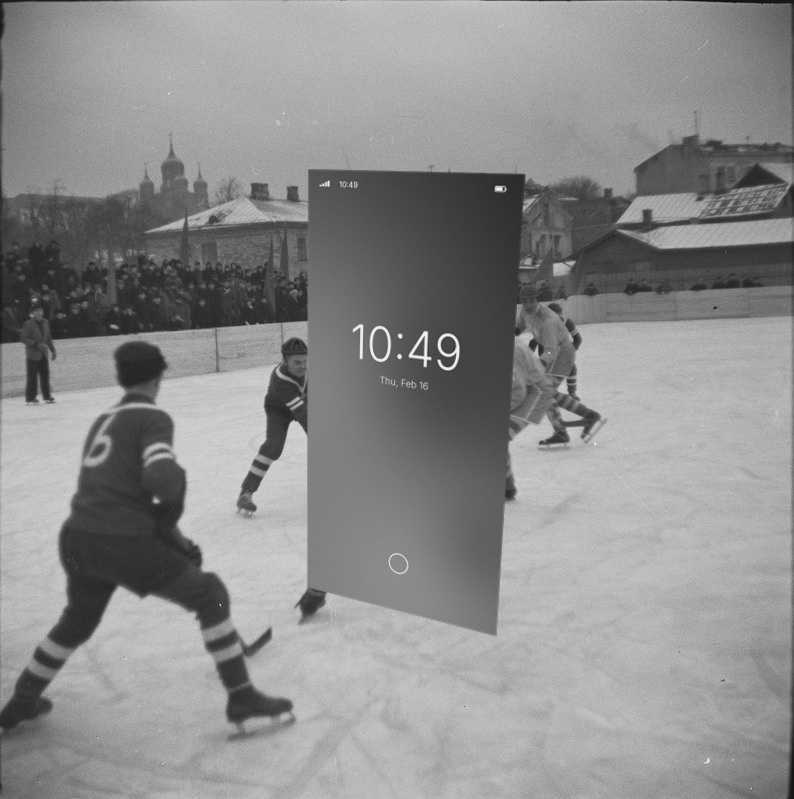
10:49
